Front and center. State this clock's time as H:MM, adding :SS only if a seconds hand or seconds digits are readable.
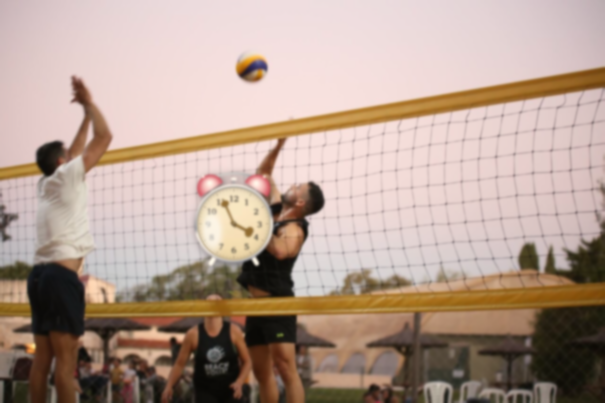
3:56
